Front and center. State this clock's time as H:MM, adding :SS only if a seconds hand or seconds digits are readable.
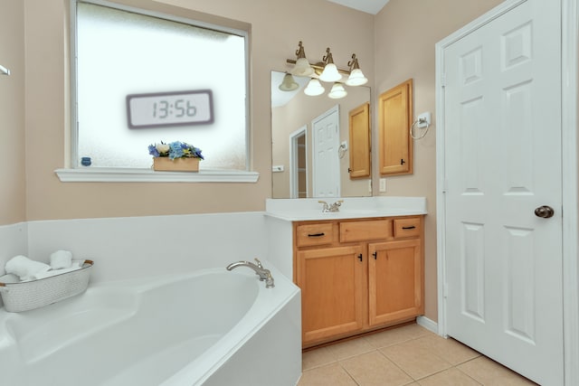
13:56
